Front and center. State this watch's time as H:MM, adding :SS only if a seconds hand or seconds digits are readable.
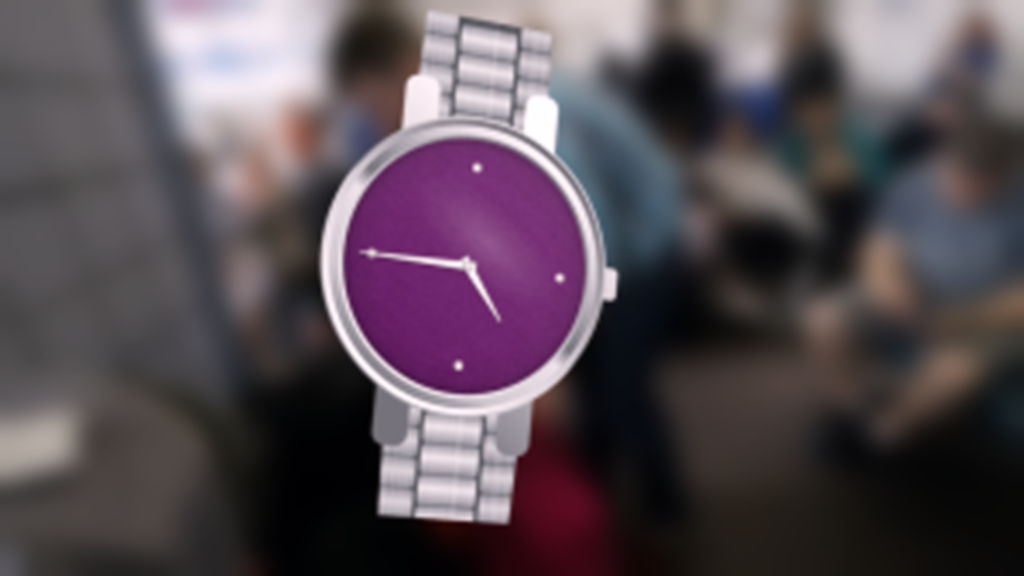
4:45
